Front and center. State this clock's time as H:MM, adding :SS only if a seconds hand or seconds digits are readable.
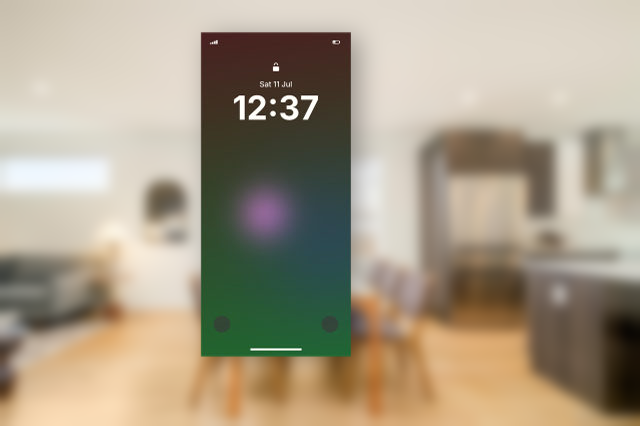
12:37
